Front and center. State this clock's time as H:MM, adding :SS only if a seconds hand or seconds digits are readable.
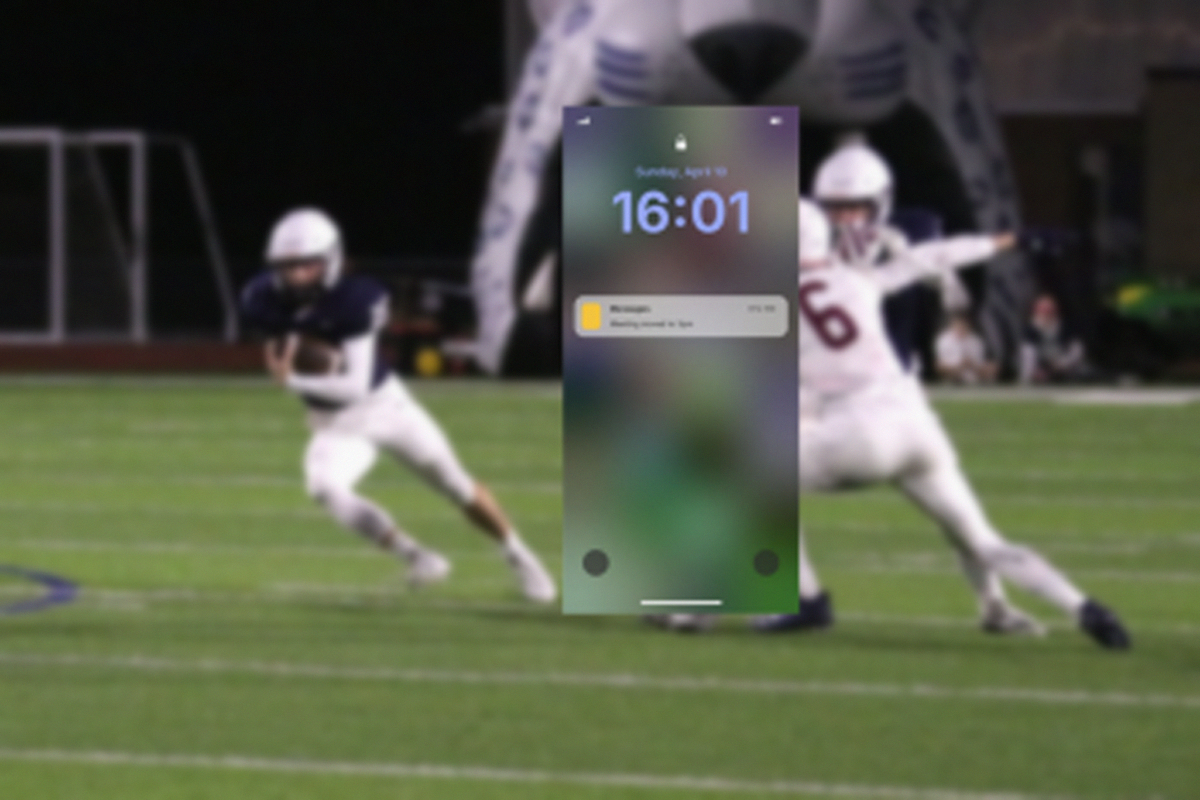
16:01
